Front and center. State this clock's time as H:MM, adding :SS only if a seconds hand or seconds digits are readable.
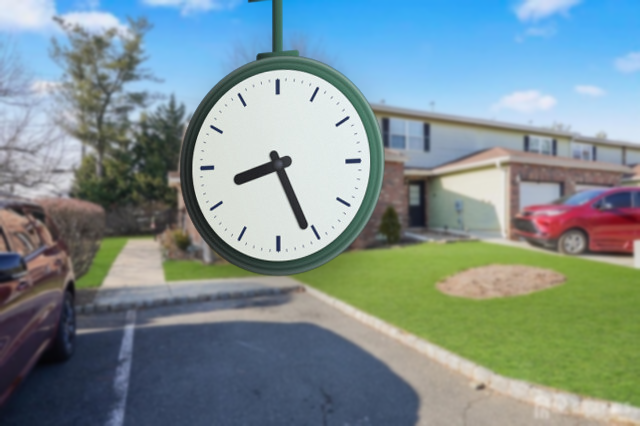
8:26
